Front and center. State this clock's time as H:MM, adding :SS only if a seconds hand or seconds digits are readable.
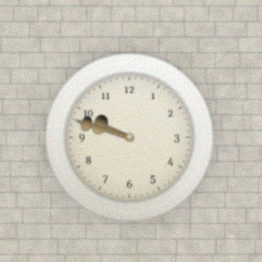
9:48
